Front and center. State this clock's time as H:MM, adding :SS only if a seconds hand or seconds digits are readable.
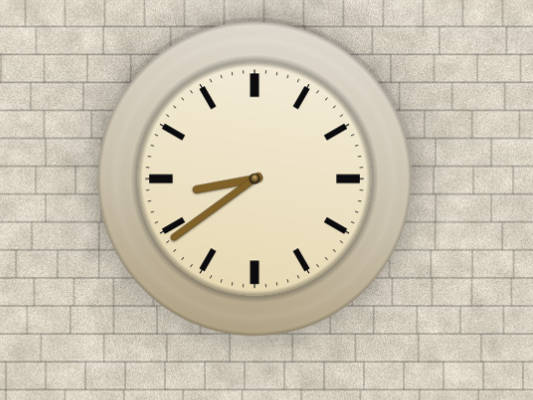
8:39
